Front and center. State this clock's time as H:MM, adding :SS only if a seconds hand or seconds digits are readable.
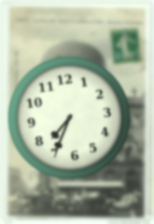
7:35
